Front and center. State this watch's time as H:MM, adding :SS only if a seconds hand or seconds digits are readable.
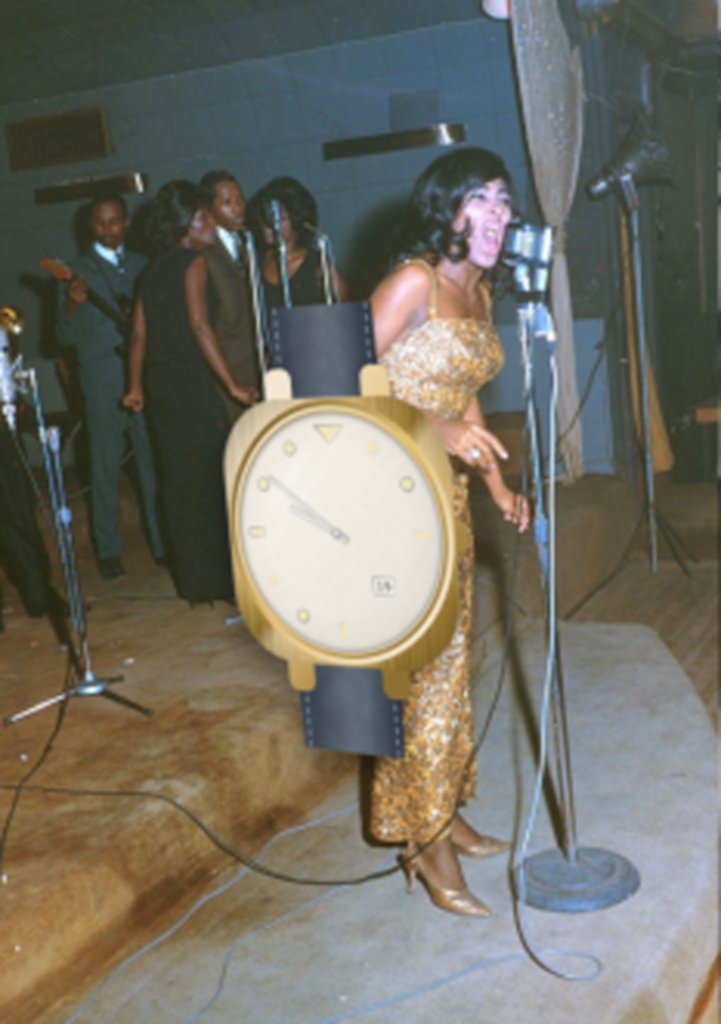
9:51
